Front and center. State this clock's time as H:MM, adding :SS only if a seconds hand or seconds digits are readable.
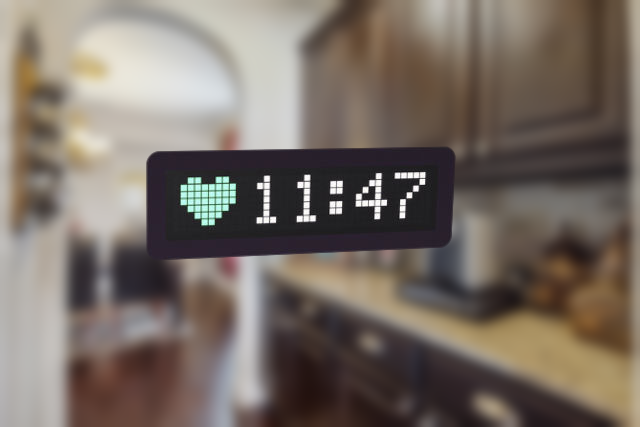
11:47
